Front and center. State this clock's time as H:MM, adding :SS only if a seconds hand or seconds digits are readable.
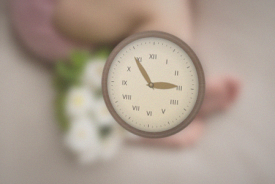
2:54
